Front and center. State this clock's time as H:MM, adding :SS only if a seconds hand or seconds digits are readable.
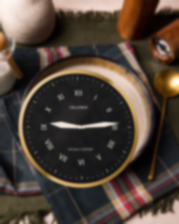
9:14
